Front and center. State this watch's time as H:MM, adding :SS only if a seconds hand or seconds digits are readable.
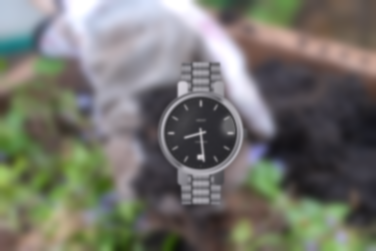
8:29
